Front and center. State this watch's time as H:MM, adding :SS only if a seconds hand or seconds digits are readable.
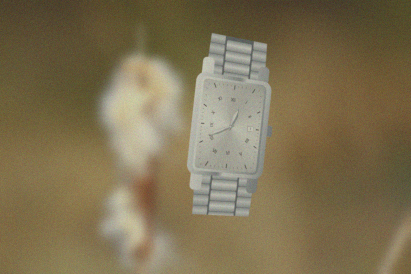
12:41
